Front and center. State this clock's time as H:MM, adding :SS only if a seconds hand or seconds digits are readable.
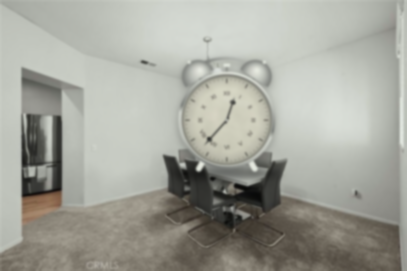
12:37
